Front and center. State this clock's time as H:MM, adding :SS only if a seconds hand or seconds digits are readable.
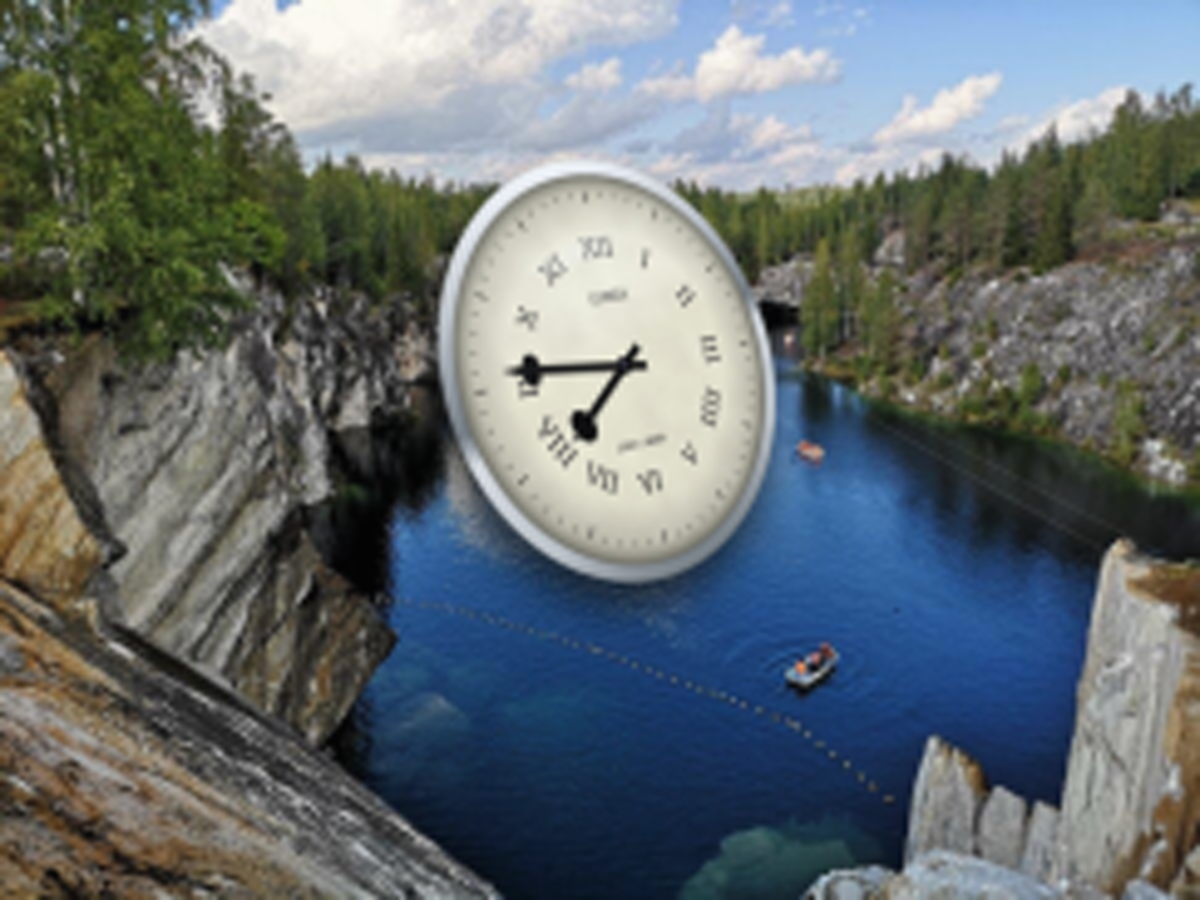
7:46
